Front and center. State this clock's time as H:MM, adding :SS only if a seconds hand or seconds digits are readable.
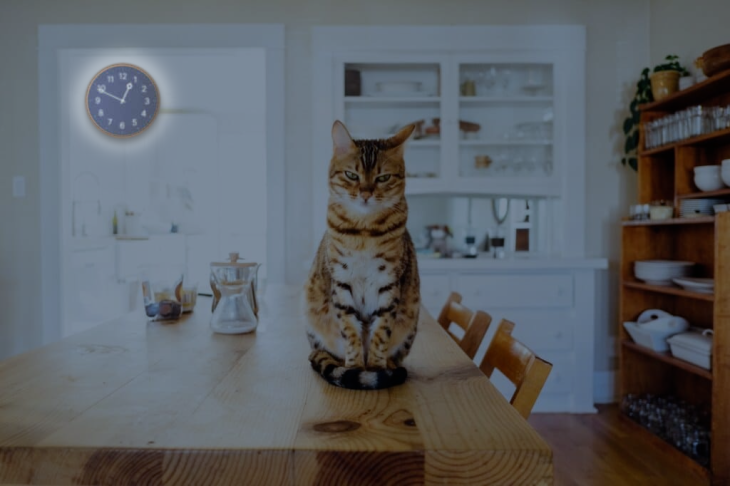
12:49
